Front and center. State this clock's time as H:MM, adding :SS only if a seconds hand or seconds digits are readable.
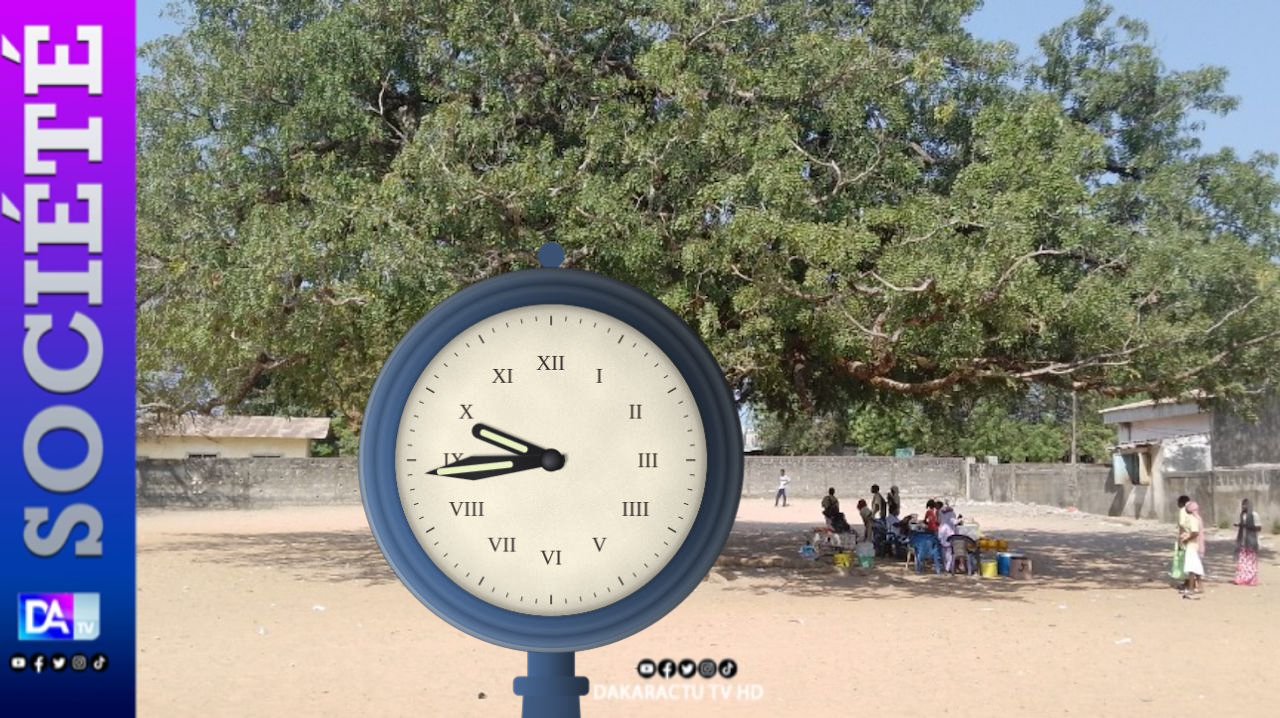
9:44
